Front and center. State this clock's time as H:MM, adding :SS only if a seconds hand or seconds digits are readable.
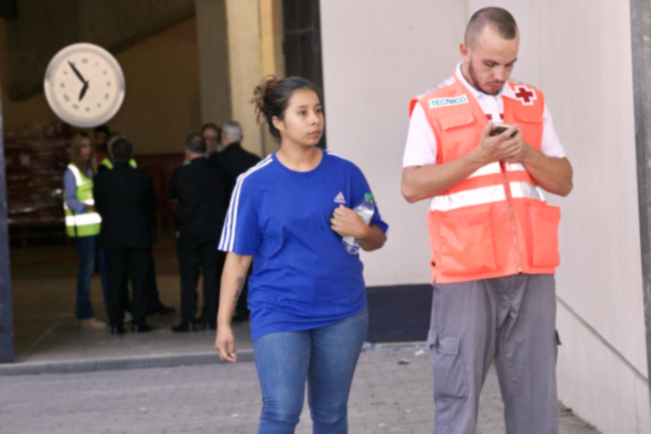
6:54
